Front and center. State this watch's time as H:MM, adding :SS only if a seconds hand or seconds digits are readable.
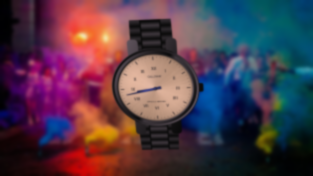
8:43
